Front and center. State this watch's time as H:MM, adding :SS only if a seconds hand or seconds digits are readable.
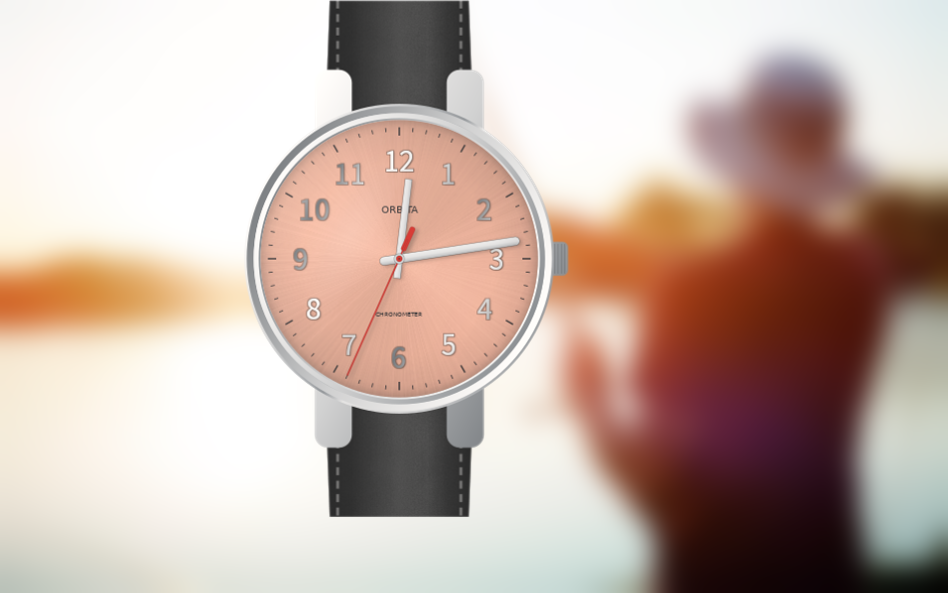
12:13:34
